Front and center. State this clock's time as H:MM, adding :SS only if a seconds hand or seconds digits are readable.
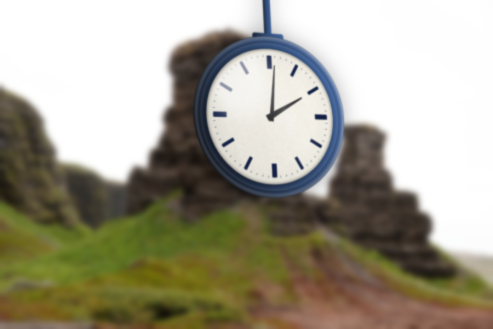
2:01
